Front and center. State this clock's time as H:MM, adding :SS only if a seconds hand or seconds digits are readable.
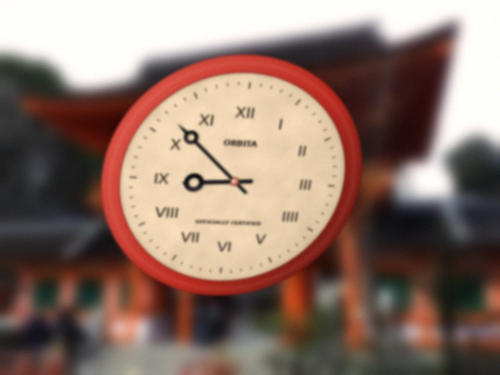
8:52
